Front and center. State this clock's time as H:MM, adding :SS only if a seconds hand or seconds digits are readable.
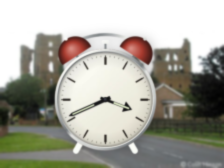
3:41
